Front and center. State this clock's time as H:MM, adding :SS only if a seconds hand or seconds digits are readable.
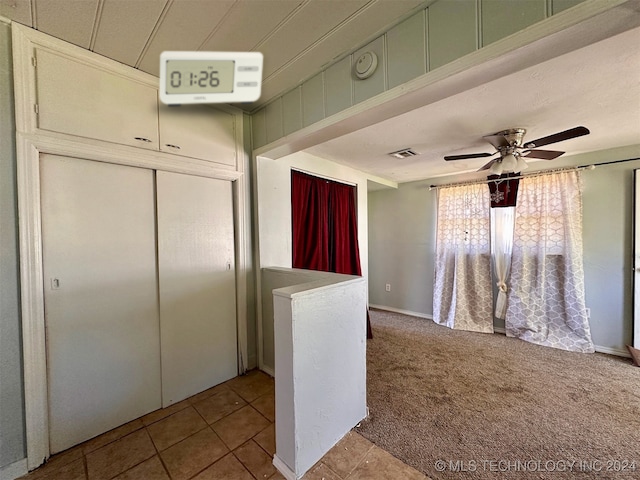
1:26
